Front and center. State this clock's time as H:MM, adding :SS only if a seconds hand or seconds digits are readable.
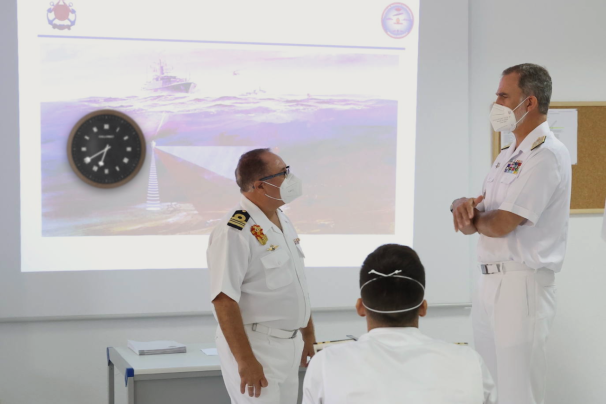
6:40
